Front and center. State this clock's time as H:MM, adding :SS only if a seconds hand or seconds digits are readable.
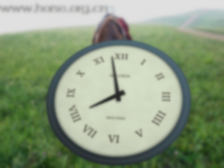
7:58
